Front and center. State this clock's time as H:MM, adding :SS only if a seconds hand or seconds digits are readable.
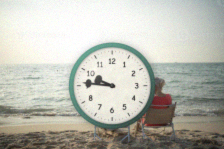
9:46
